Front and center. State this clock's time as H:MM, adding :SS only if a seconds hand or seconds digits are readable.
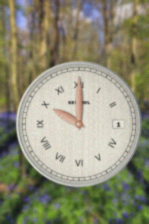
10:00
